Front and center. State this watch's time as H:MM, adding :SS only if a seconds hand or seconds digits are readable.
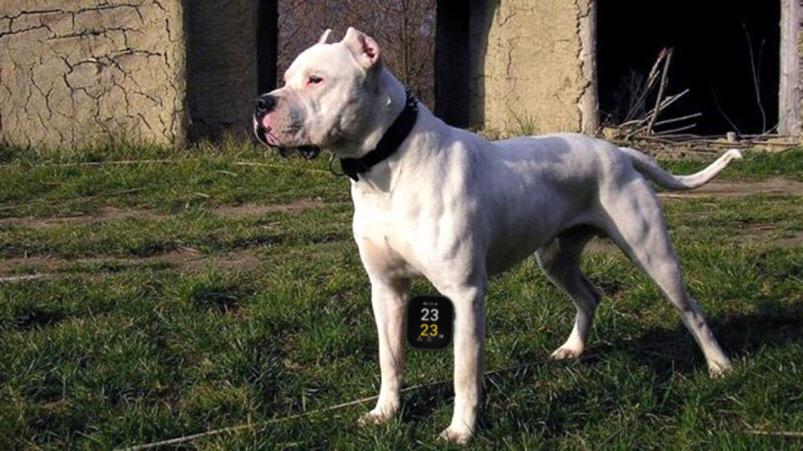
23:23
